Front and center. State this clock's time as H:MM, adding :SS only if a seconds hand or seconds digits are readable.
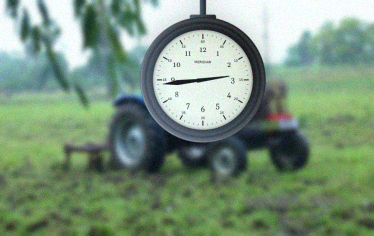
2:44
